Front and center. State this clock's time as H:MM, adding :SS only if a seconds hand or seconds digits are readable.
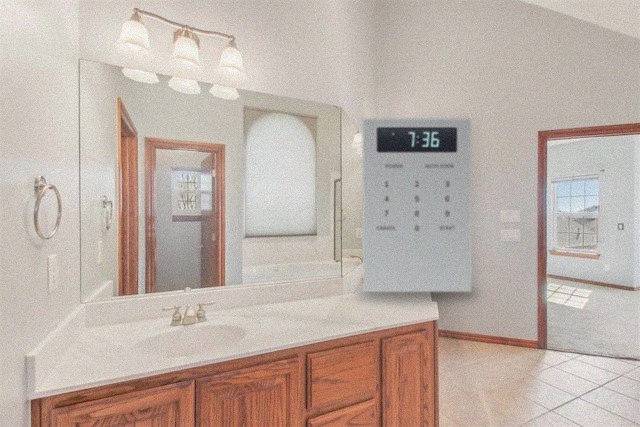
7:36
